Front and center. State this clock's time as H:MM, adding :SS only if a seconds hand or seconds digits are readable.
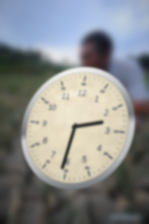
2:31
